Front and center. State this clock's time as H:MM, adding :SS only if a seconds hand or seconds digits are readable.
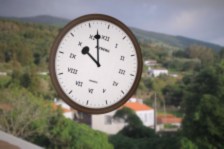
9:57
